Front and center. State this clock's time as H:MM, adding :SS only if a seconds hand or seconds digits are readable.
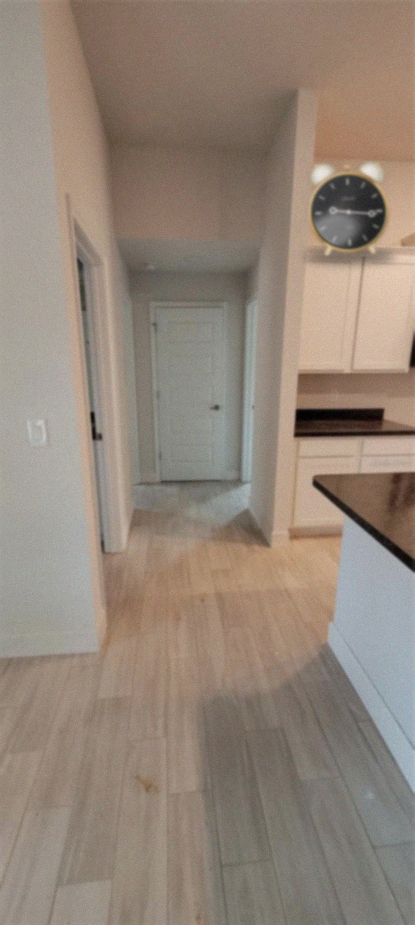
9:16
